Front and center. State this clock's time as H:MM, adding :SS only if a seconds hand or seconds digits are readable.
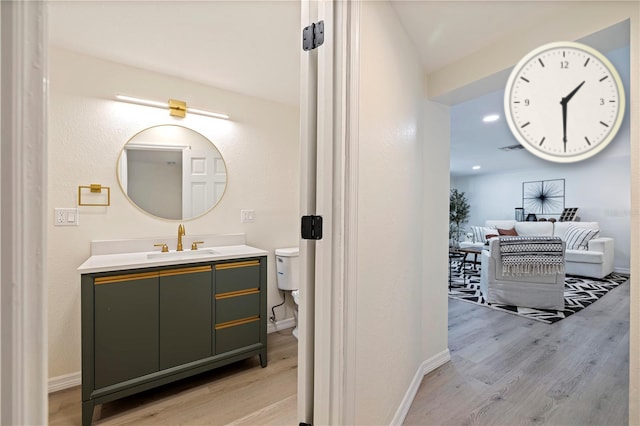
1:30
